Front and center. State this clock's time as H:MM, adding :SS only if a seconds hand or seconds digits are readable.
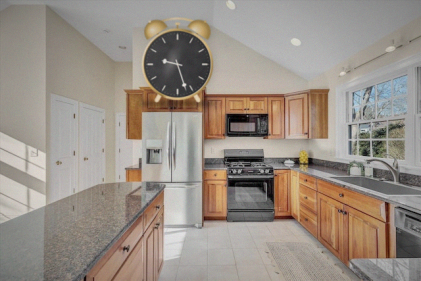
9:27
